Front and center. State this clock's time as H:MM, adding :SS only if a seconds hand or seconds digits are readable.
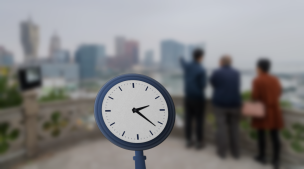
2:22
